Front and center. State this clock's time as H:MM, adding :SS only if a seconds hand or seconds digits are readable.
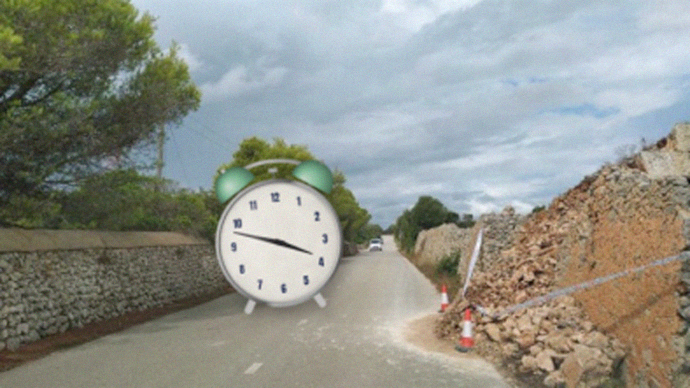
3:48
